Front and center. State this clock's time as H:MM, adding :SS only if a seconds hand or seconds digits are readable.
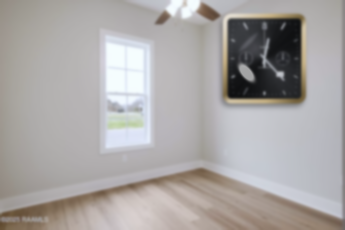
12:23
